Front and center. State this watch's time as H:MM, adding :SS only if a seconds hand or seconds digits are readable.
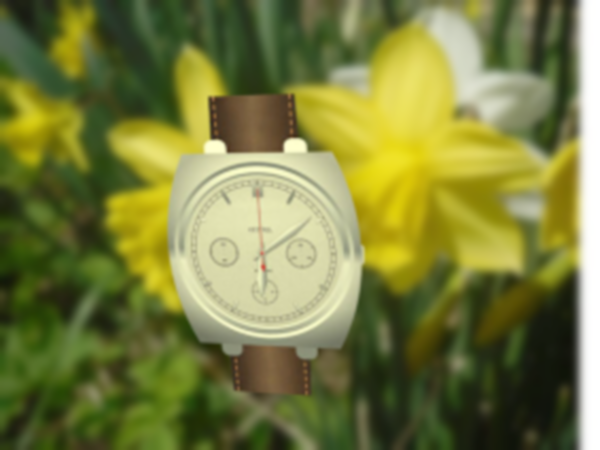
6:09
